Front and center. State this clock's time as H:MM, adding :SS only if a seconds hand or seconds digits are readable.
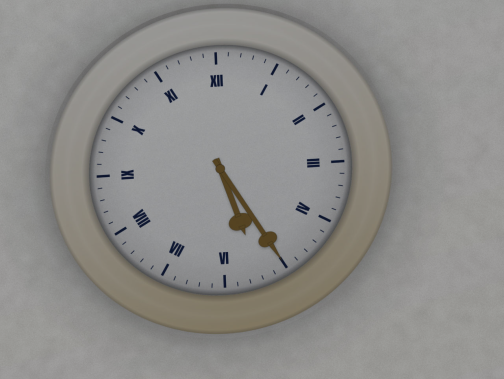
5:25
